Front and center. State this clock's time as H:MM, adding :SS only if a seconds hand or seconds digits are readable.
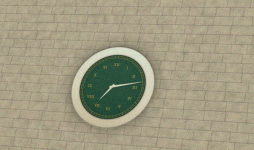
7:13
